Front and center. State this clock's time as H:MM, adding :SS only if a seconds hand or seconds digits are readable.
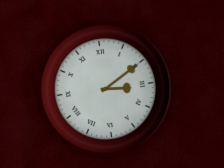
3:10
